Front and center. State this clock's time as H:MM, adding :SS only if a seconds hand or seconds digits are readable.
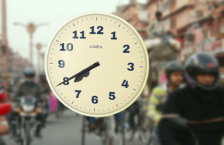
7:40
